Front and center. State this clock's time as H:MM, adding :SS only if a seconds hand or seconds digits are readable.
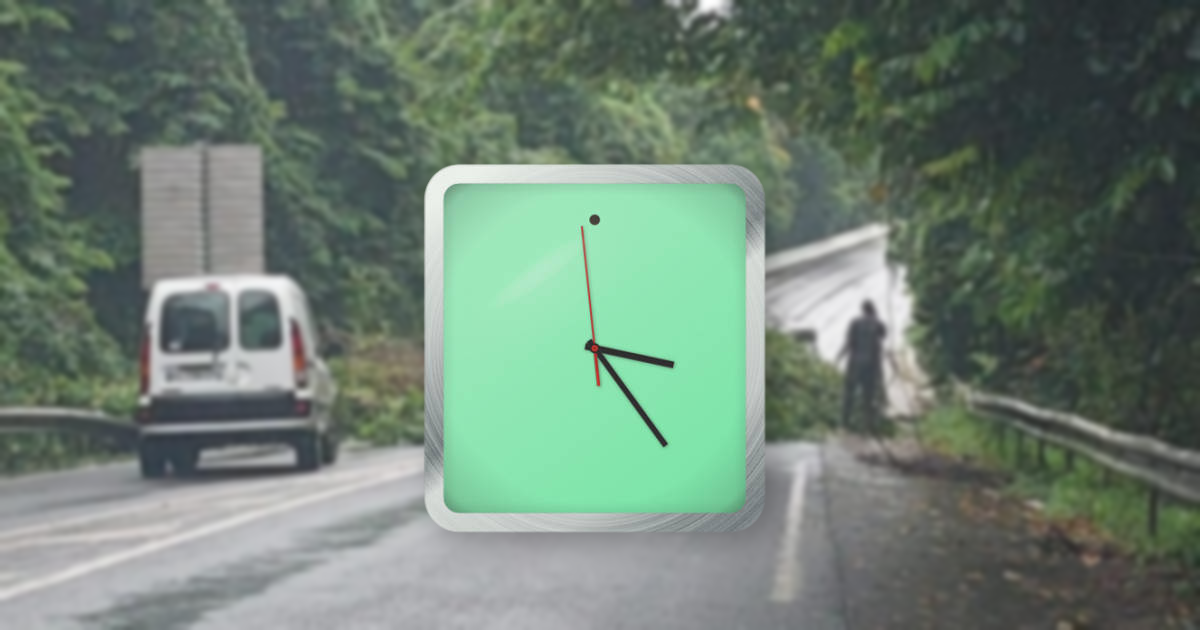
3:23:59
